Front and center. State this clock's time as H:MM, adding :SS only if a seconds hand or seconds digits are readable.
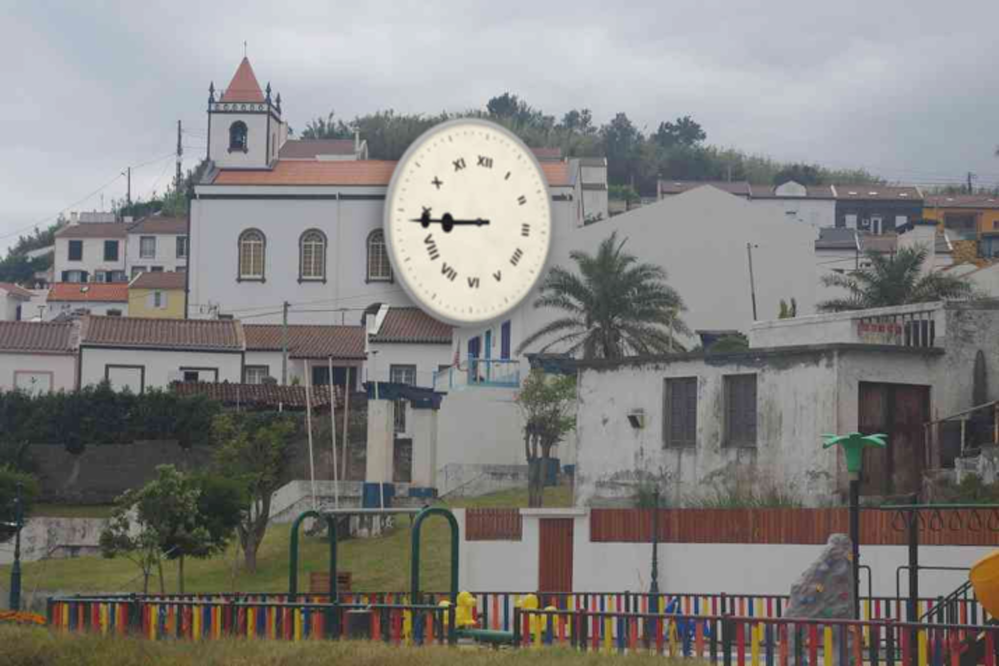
8:44
